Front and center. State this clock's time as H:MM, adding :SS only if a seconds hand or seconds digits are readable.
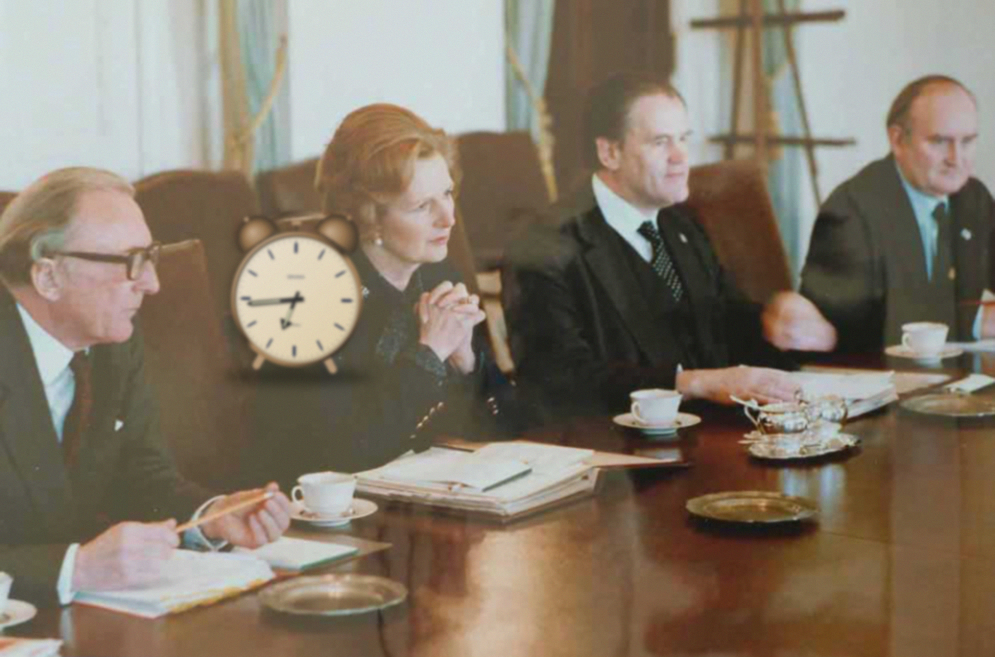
6:44
